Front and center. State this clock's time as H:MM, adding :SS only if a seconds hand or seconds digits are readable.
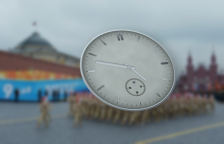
4:48
